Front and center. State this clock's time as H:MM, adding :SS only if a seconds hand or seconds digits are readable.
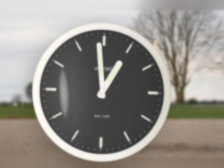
12:59
